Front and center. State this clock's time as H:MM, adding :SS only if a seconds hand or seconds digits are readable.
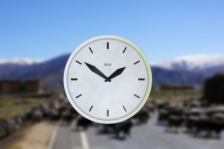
1:51
